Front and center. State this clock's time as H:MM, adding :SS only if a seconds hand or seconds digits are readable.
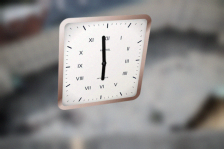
5:59
